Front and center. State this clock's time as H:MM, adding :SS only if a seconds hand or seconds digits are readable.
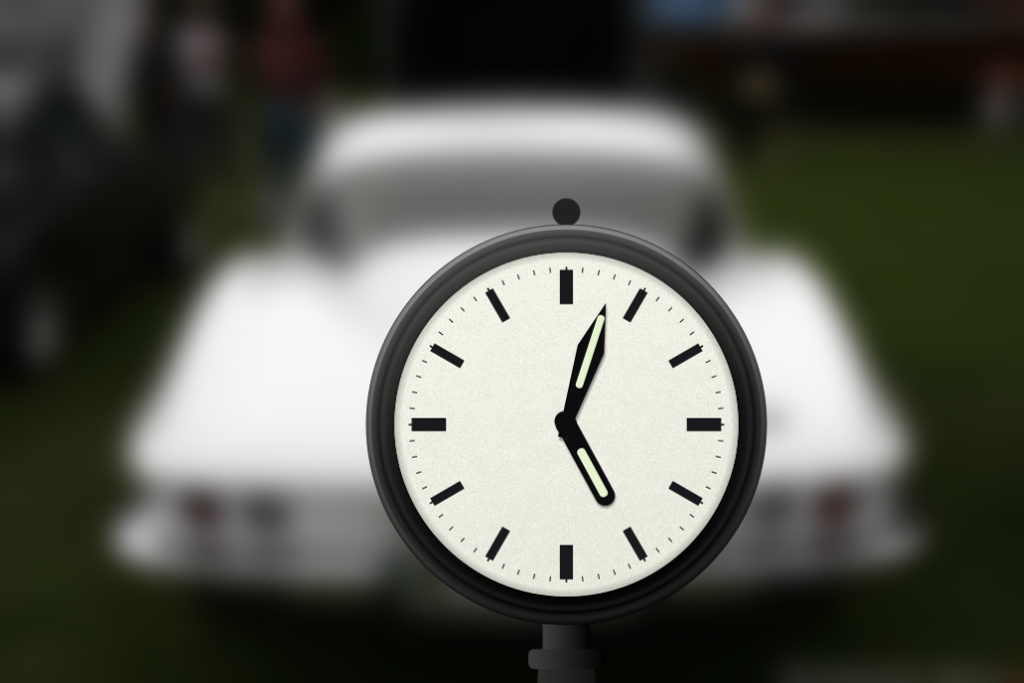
5:03
